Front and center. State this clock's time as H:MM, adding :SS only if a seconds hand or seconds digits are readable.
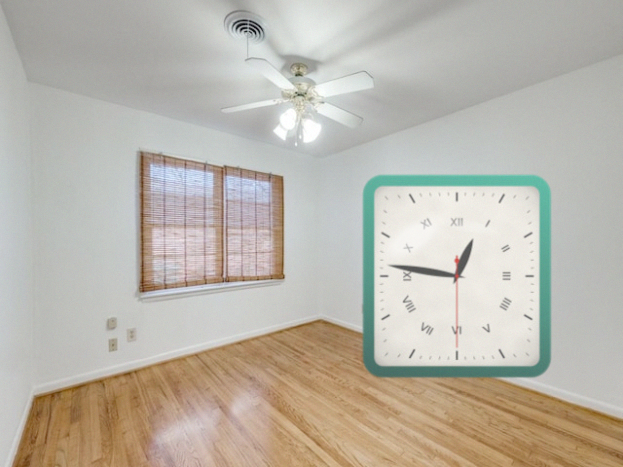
12:46:30
